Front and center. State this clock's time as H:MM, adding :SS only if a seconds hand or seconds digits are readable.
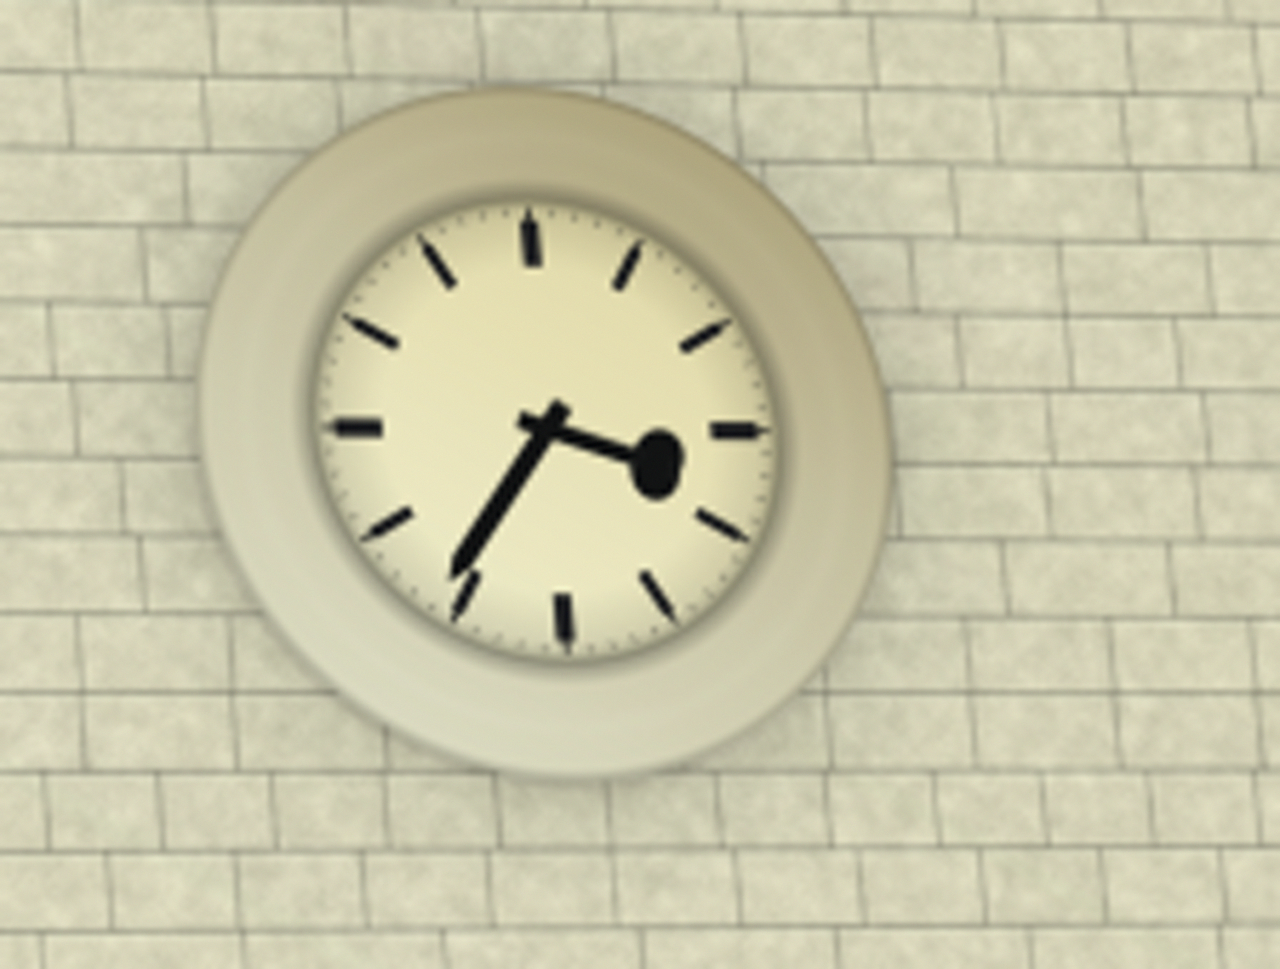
3:36
